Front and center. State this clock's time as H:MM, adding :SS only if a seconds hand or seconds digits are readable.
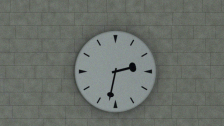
2:32
